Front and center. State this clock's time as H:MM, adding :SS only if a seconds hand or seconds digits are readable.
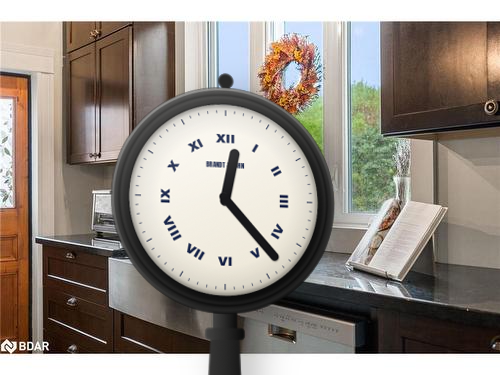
12:23
